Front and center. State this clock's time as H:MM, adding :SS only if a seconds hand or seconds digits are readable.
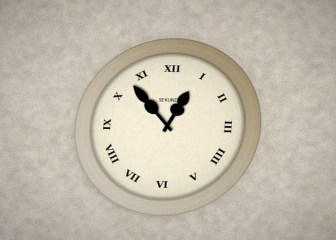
12:53
